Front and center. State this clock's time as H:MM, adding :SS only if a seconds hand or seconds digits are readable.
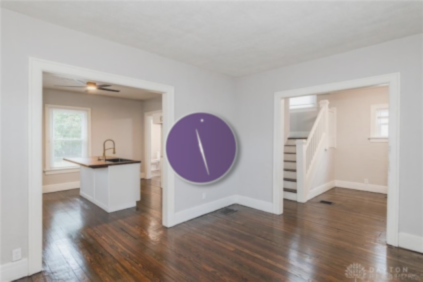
11:27
